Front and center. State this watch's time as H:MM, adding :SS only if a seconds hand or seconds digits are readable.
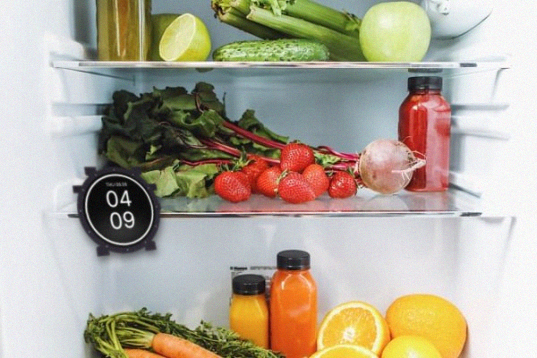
4:09
